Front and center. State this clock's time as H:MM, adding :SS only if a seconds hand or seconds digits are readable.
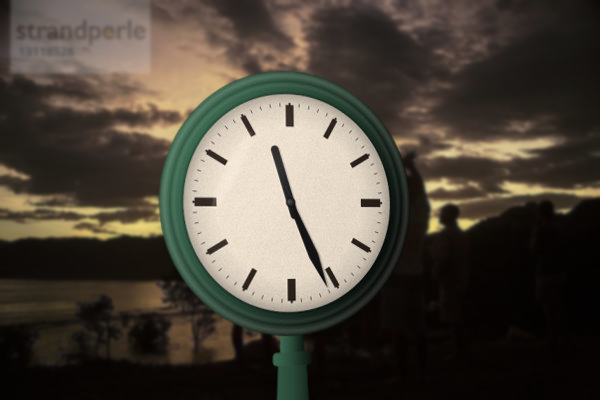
11:26
